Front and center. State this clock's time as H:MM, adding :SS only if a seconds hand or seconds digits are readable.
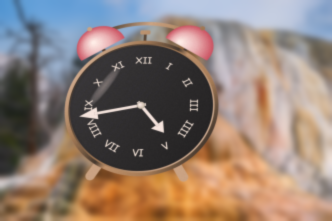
4:43
